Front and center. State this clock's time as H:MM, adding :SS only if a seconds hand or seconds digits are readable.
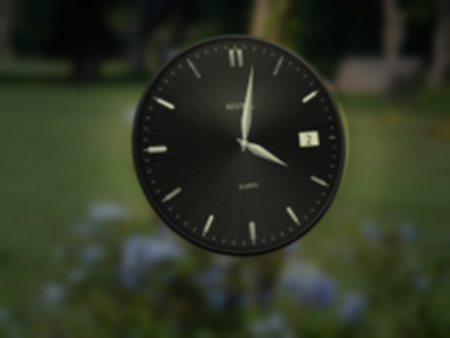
4:02
